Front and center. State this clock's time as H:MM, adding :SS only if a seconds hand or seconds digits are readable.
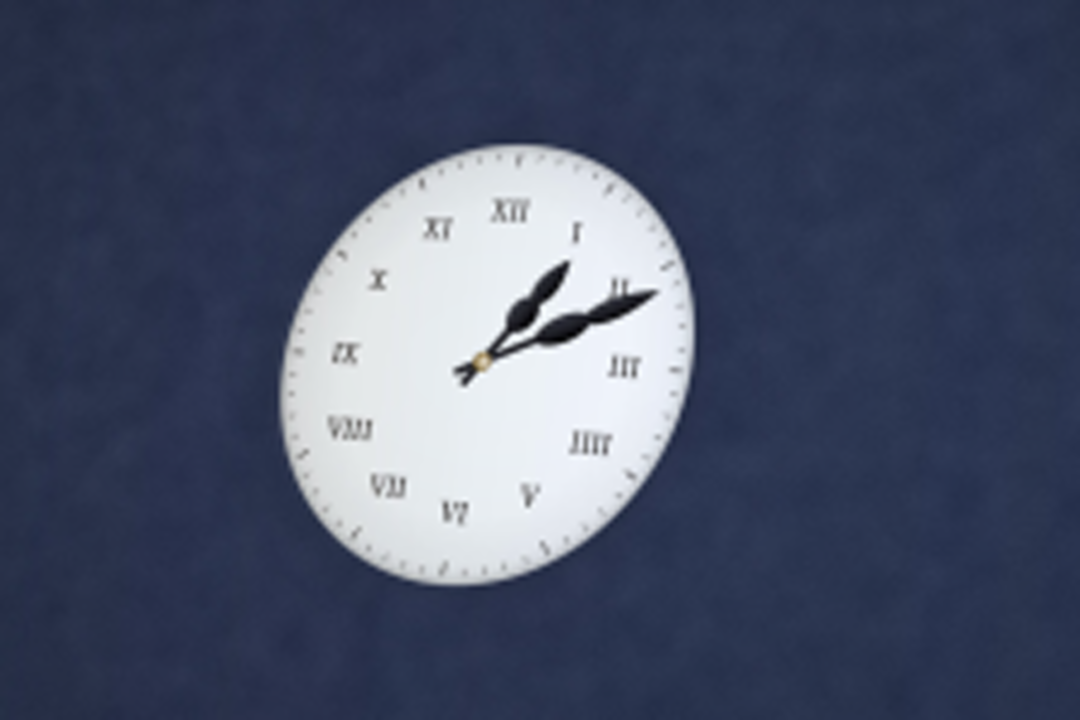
1:11
